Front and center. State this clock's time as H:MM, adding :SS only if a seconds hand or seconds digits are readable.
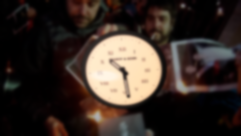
10:29
